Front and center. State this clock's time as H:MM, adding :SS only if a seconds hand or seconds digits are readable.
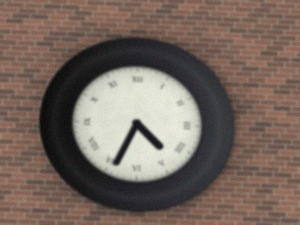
4:34
